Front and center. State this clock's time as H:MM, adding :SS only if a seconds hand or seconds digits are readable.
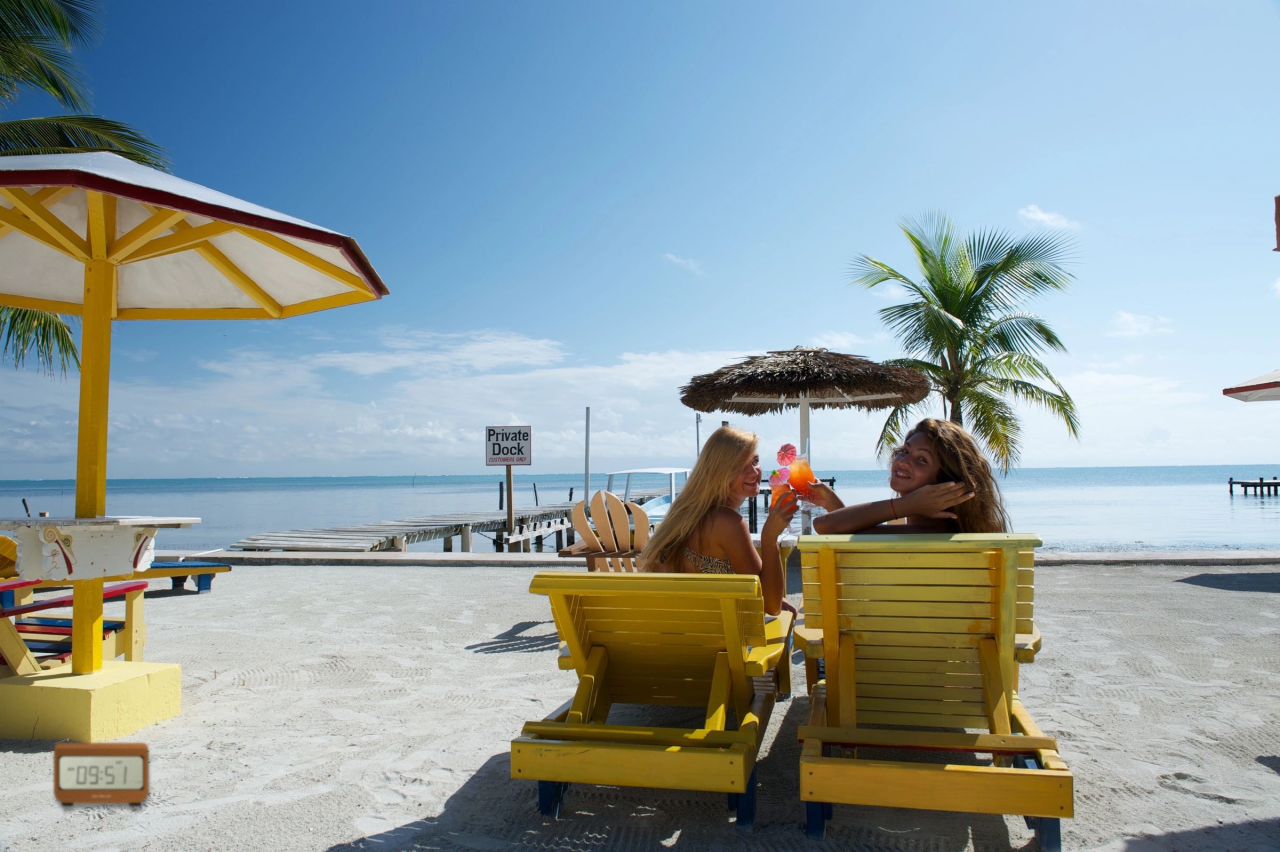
9:51
